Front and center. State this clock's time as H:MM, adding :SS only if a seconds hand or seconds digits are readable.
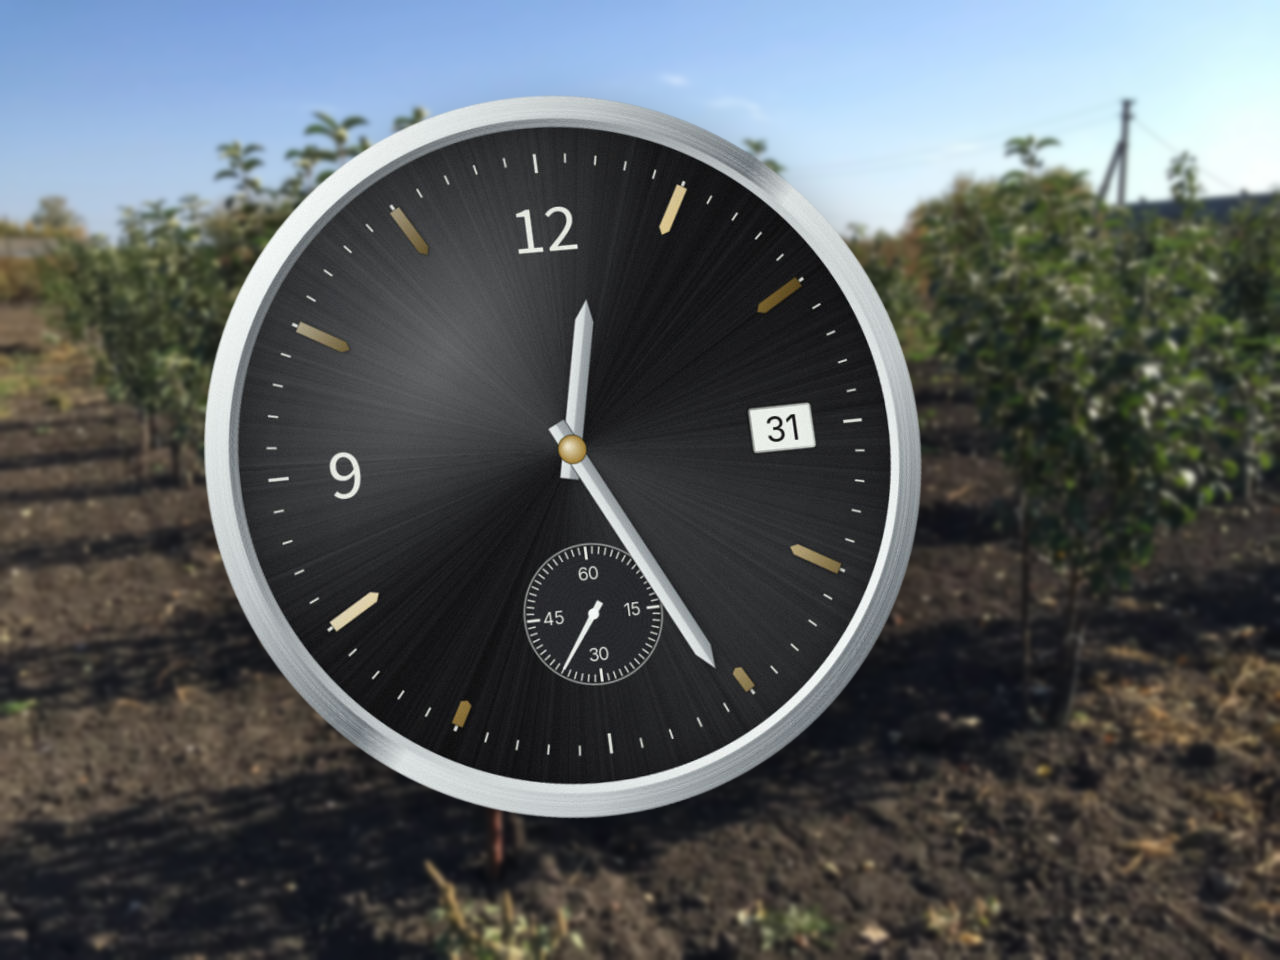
12:25:36
